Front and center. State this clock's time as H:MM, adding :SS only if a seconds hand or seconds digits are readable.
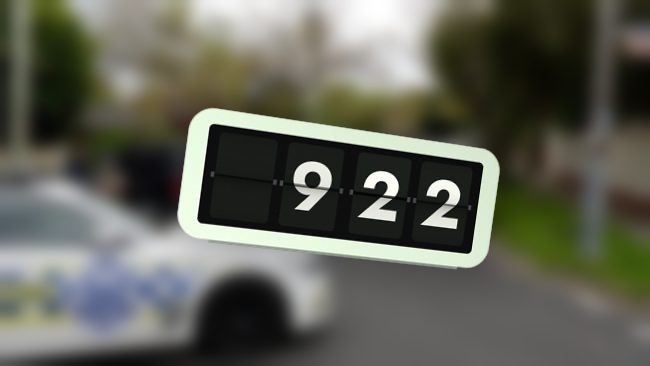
9:22
